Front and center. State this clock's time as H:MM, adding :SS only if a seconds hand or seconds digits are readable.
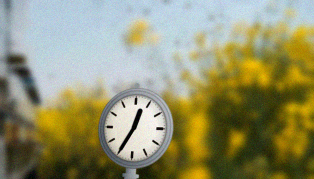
12:35
